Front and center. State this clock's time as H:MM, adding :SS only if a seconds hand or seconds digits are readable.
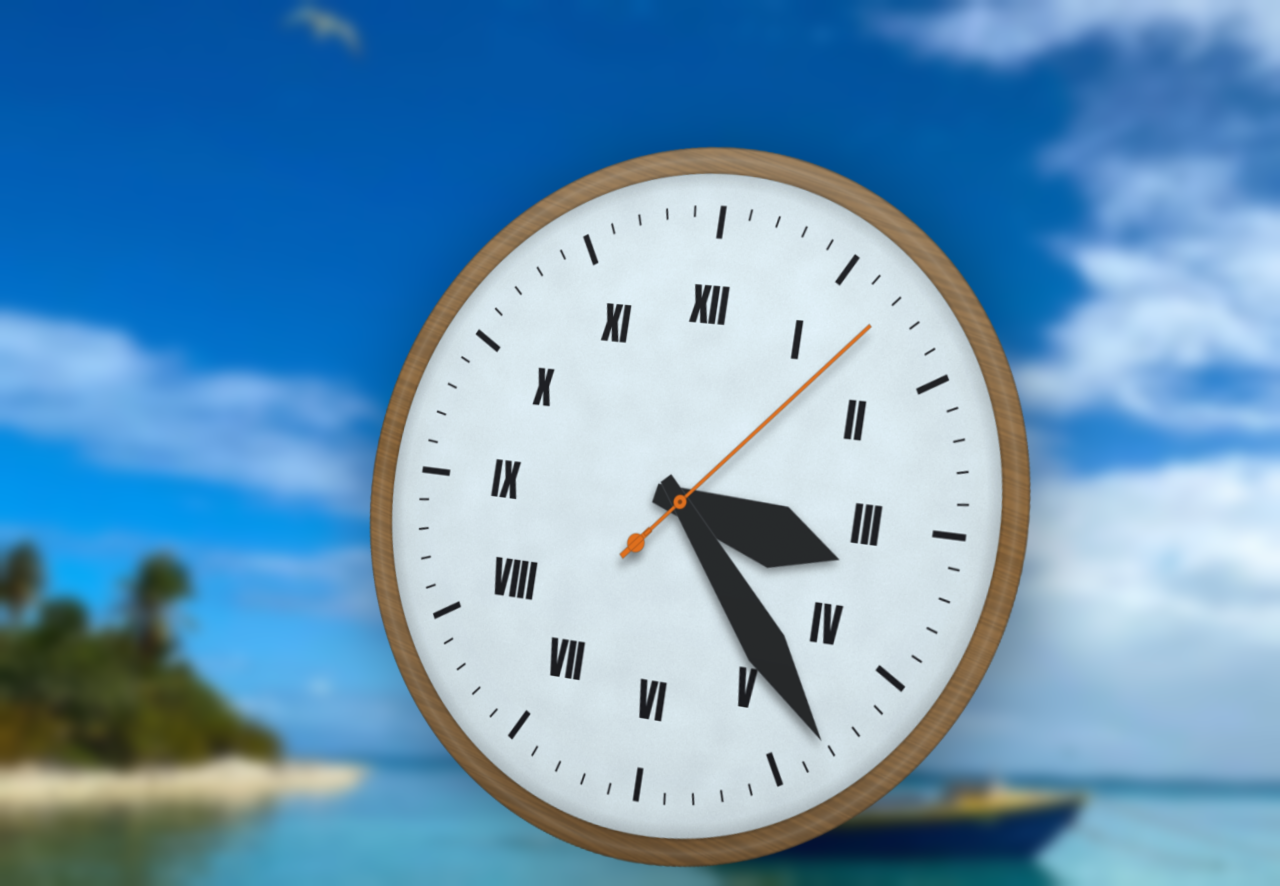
3:23:07
